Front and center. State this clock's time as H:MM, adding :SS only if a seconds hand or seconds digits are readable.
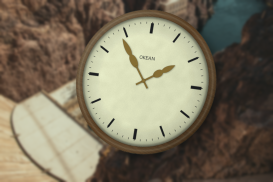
1:54
